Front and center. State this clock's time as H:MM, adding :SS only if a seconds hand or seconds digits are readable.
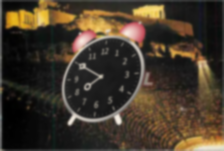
7:50
